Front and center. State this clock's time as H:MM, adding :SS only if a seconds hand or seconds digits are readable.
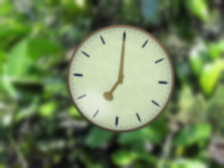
7:00
